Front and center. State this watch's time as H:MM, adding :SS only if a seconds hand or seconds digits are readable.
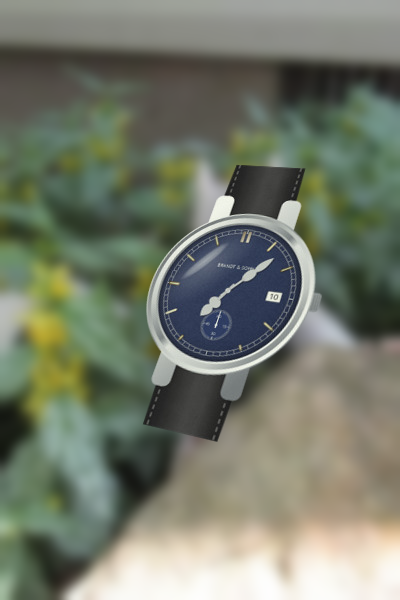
7:07
